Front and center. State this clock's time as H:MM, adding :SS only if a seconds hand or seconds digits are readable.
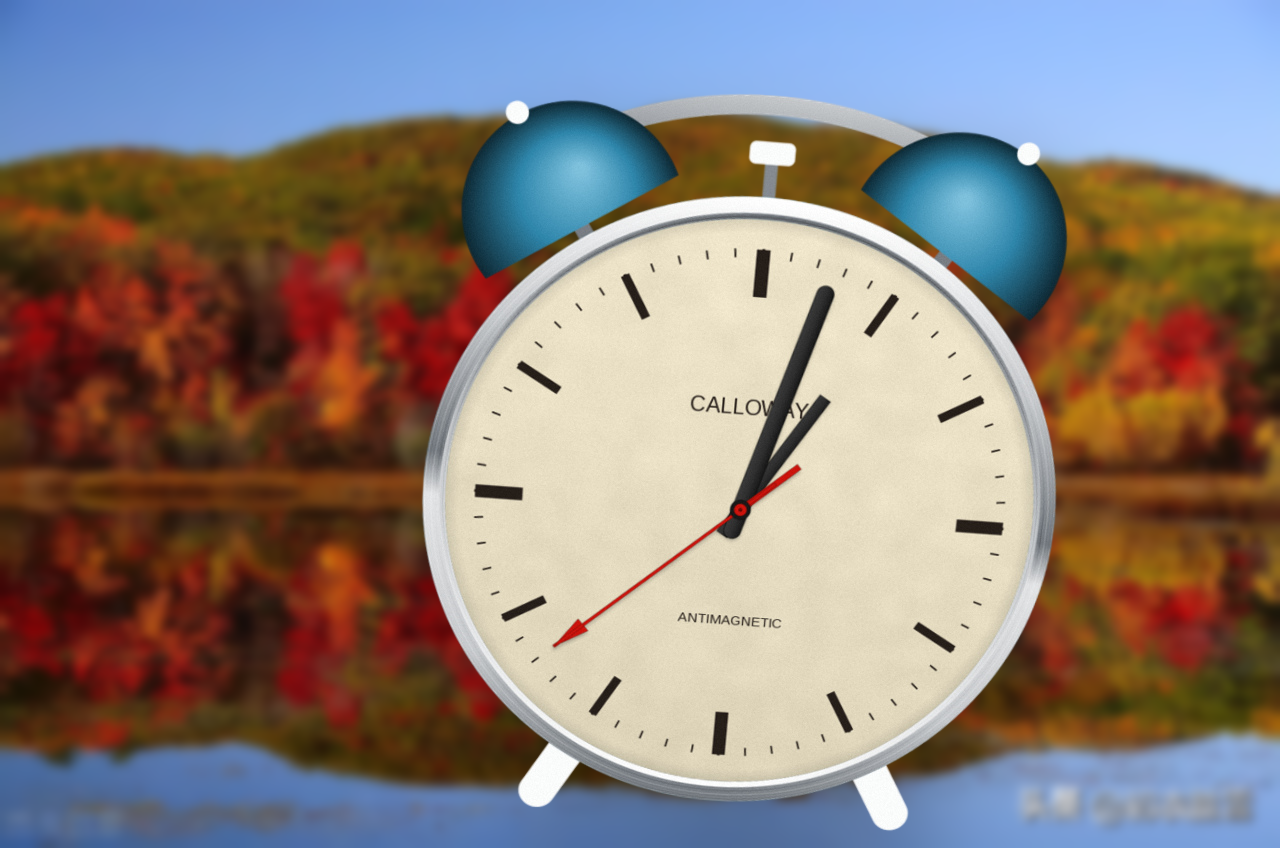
1:02:38
